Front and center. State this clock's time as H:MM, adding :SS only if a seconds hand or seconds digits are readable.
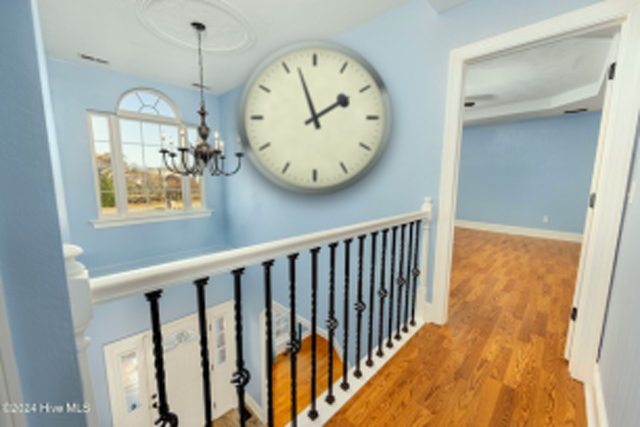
1:57
